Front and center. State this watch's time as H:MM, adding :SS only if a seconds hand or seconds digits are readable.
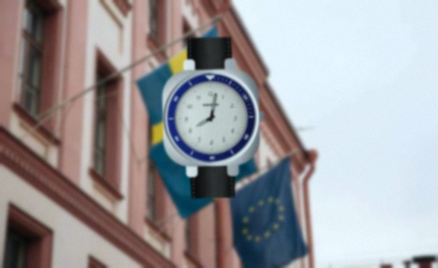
8:02
